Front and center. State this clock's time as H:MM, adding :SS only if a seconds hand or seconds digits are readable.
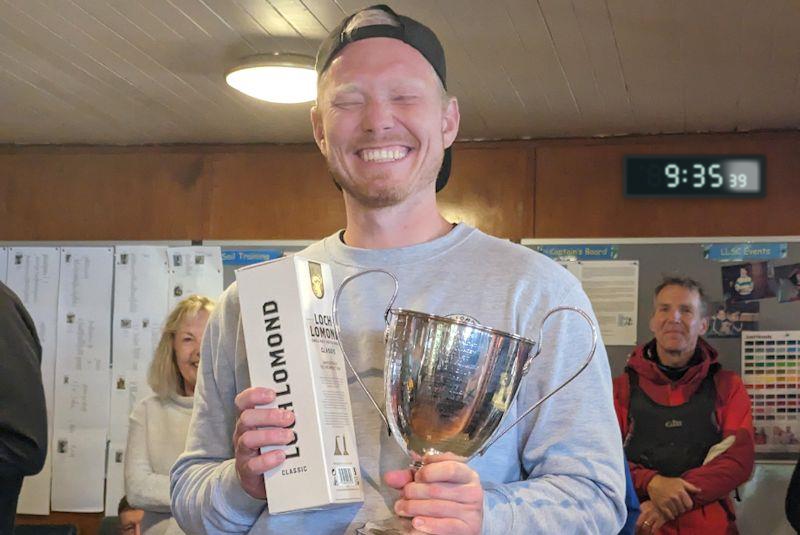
9:35:39
